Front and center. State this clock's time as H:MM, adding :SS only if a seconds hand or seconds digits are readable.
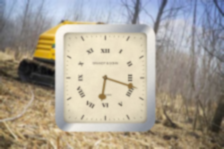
6:18
